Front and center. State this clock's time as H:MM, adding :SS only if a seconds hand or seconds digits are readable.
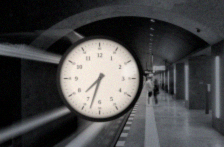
7:33
